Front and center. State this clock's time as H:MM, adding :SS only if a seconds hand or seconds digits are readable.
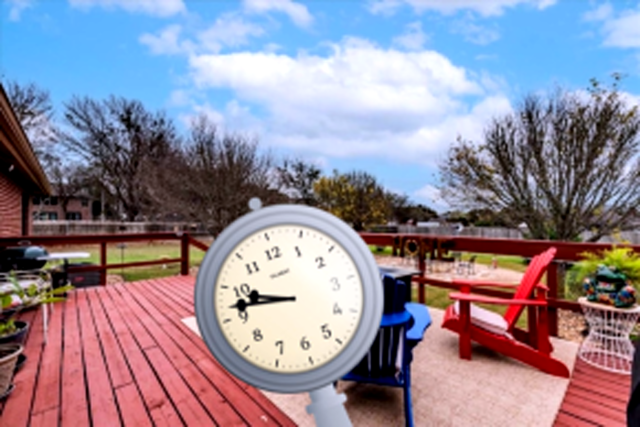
9:47
